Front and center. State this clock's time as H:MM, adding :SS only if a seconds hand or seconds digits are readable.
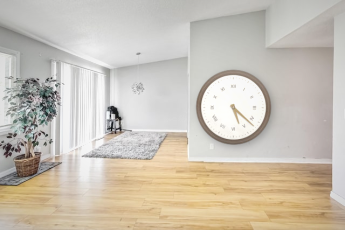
5:22
